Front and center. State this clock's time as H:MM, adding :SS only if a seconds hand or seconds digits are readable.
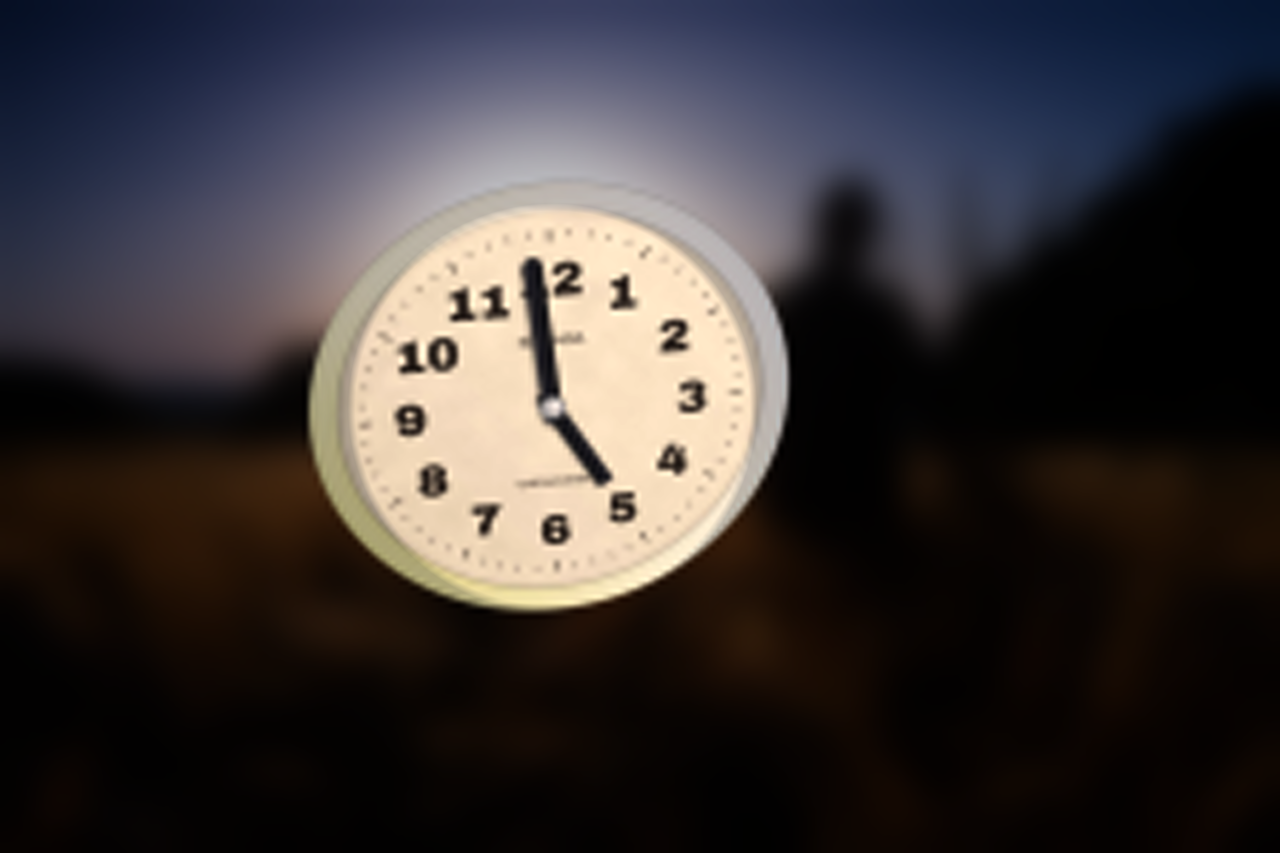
4:59
